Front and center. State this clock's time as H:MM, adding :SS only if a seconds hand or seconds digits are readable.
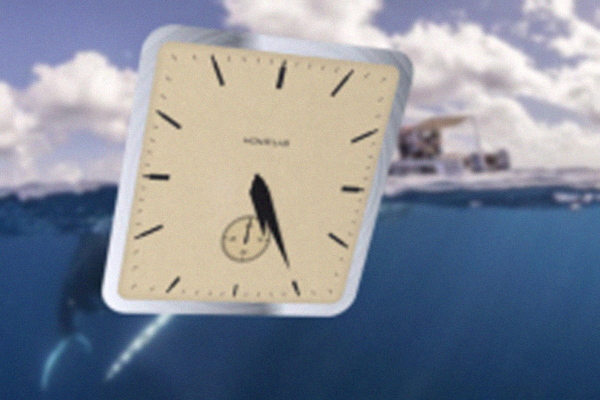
5:25
